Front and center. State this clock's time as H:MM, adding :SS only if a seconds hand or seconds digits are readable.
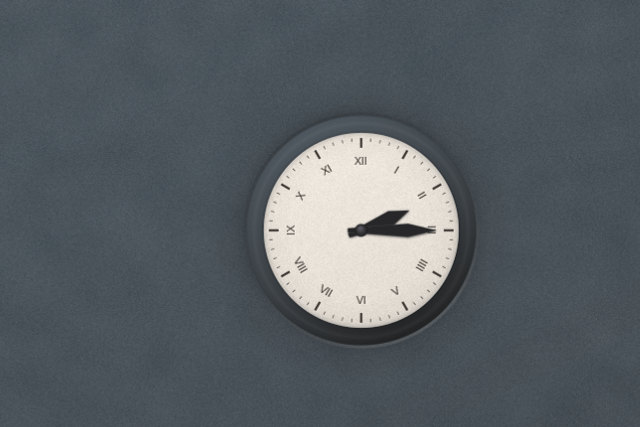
2:15
